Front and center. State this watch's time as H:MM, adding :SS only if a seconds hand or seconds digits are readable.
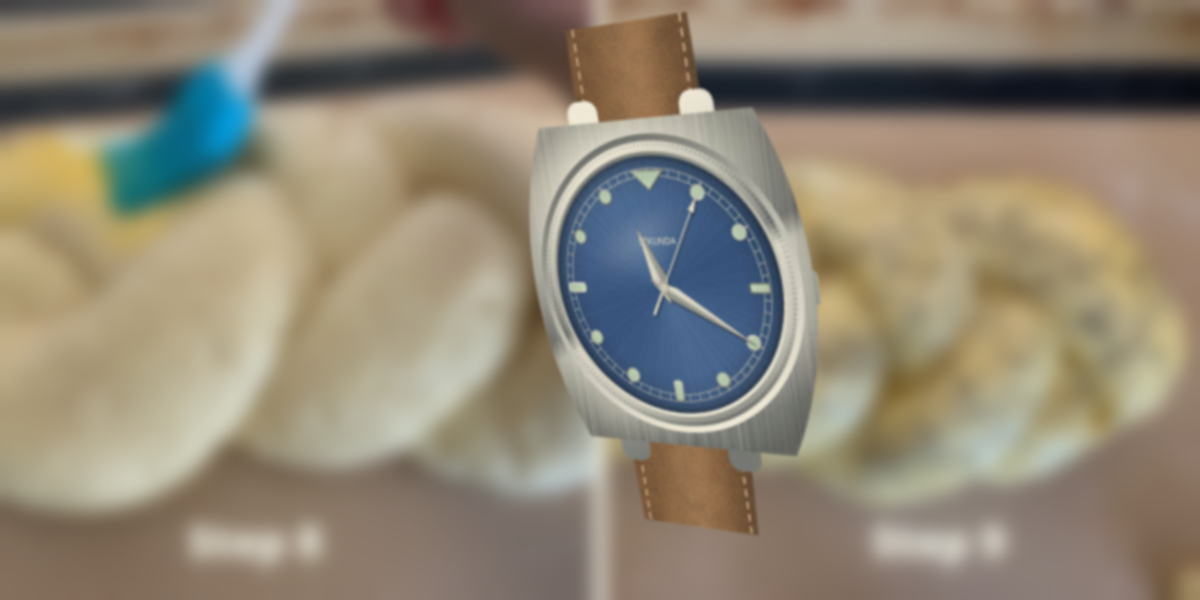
11:20:05
